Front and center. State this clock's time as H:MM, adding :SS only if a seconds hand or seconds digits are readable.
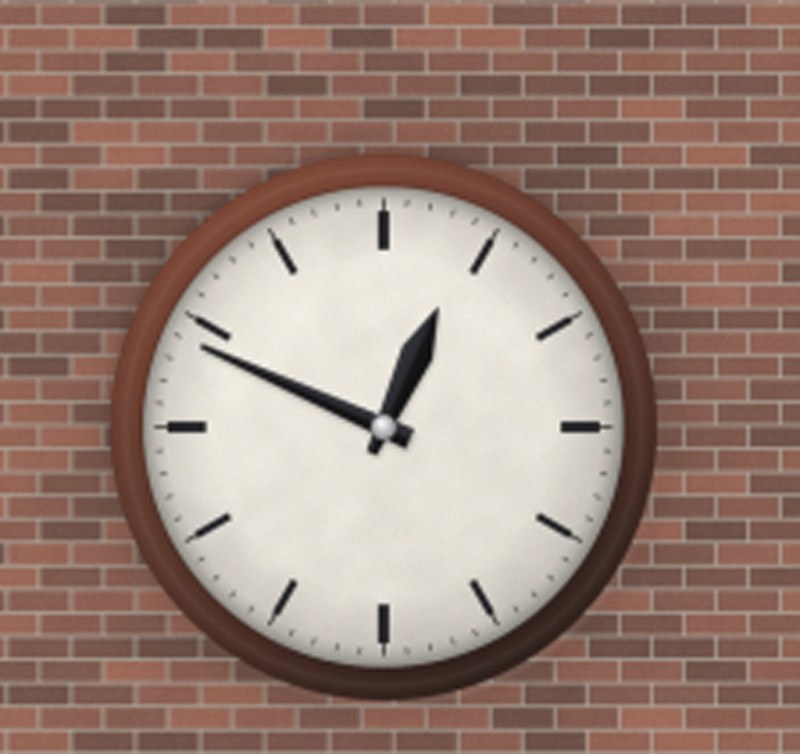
12:49
